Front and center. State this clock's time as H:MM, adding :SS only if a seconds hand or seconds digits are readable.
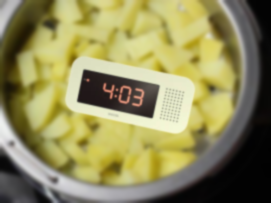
4:03
